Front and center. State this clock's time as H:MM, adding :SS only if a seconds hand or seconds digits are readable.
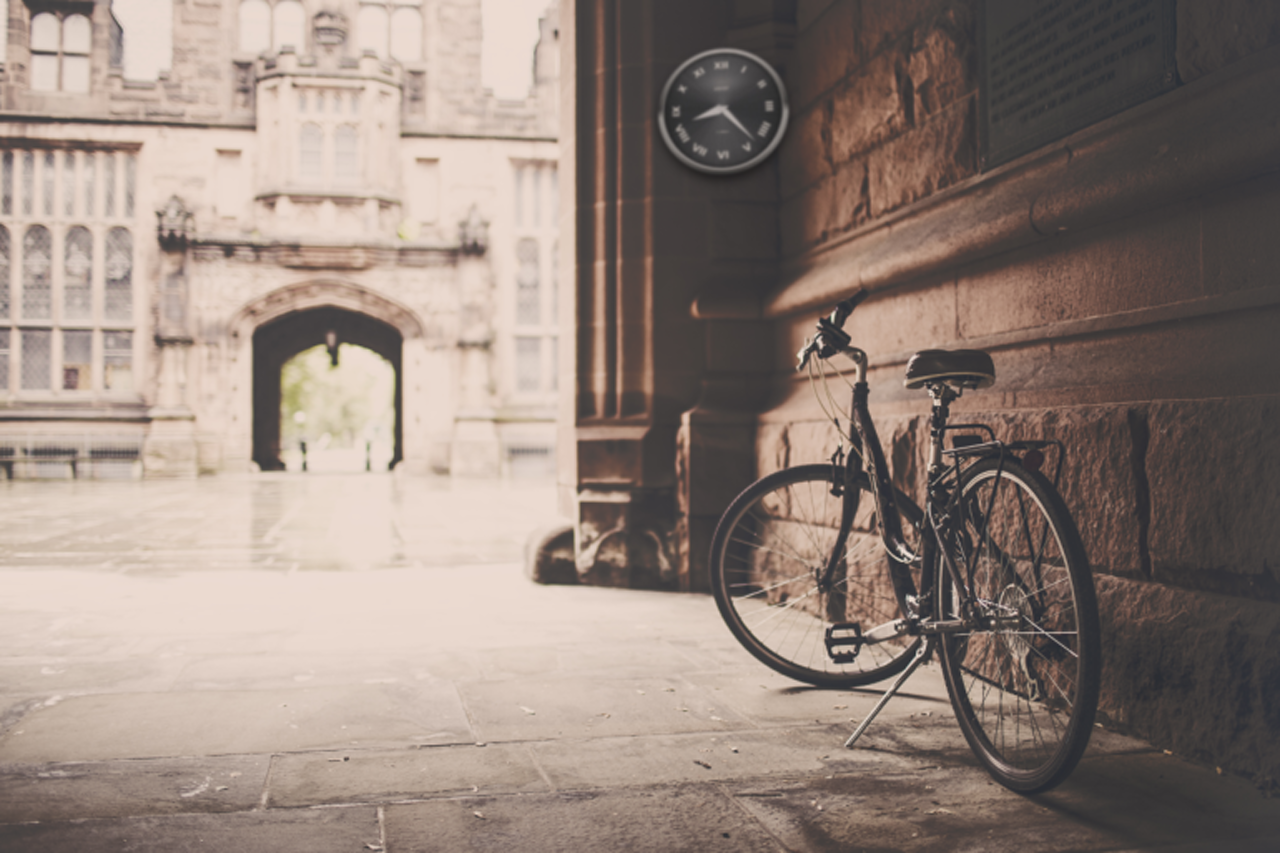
8:23
